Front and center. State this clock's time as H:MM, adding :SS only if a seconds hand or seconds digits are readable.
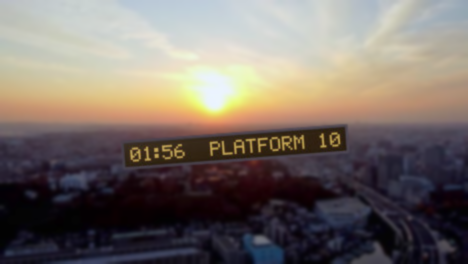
1:56
